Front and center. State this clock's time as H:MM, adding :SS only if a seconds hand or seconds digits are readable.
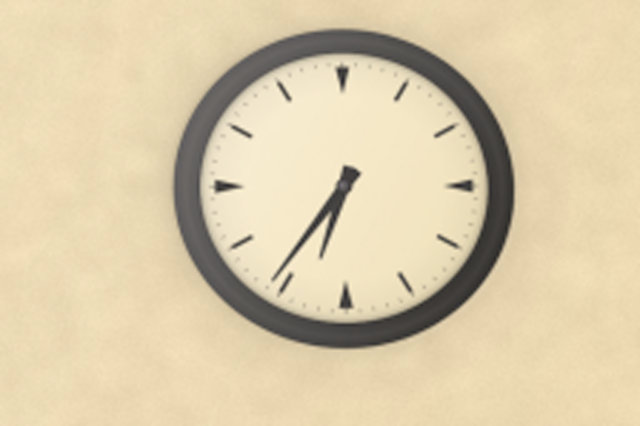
6:36
